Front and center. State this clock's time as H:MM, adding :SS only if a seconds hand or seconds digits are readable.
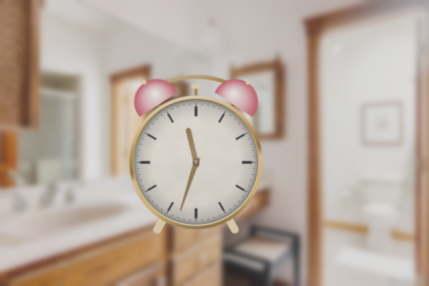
11:33
